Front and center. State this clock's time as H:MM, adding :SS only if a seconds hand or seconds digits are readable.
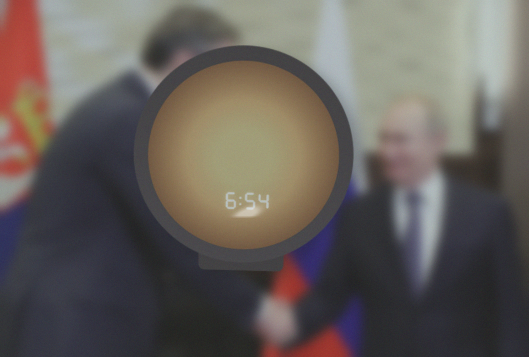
6:54
